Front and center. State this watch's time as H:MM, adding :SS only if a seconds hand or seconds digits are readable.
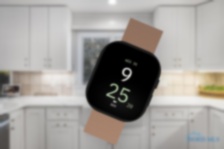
9:25
